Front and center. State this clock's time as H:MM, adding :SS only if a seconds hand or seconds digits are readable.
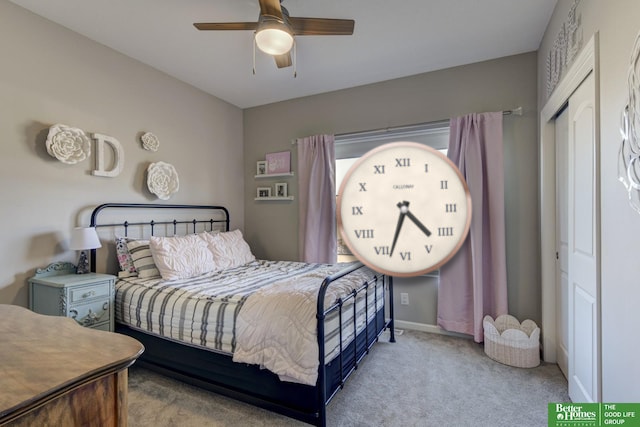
4:33
